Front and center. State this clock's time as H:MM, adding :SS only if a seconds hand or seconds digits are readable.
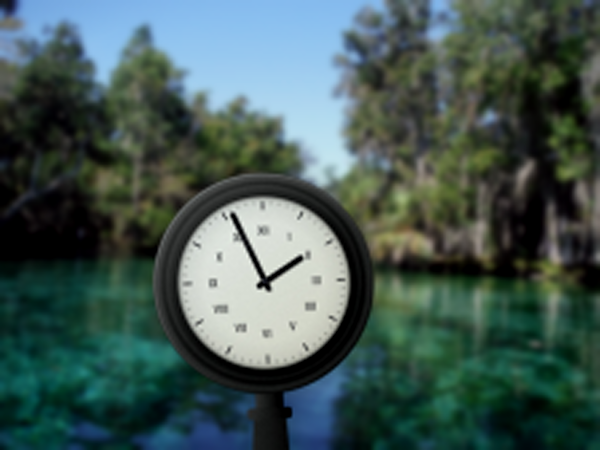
1:56
